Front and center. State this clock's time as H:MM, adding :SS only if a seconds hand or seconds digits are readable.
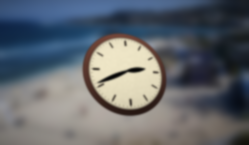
2:41
